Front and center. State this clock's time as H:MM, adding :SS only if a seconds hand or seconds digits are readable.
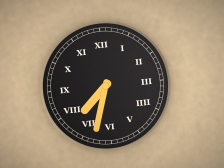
7:33
